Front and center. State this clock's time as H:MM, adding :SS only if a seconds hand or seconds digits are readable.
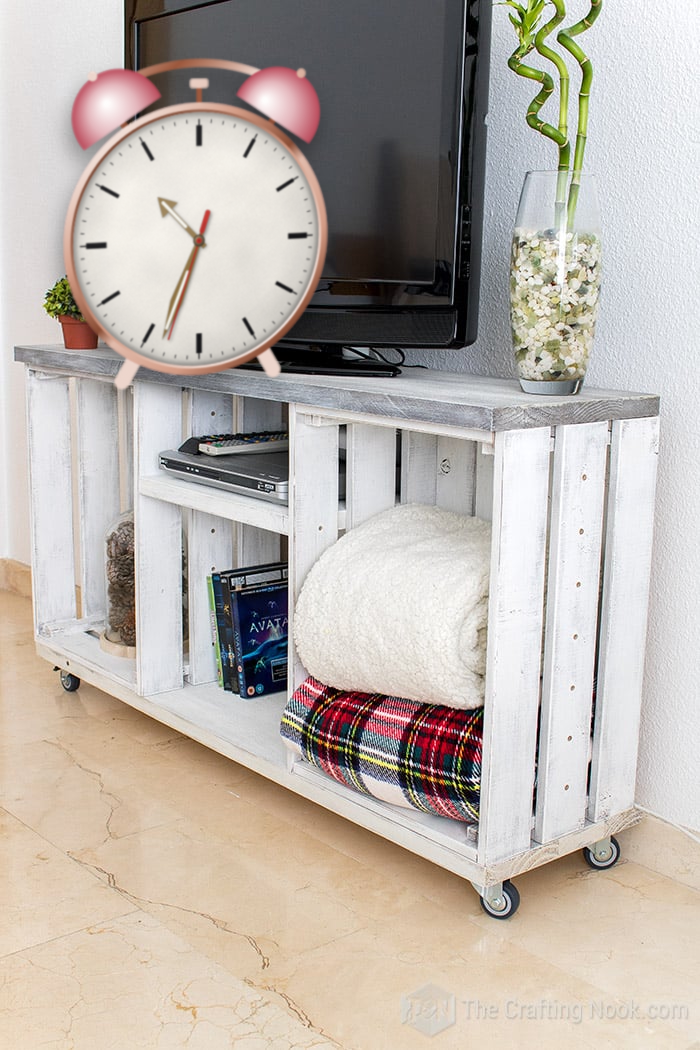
10:33:33
